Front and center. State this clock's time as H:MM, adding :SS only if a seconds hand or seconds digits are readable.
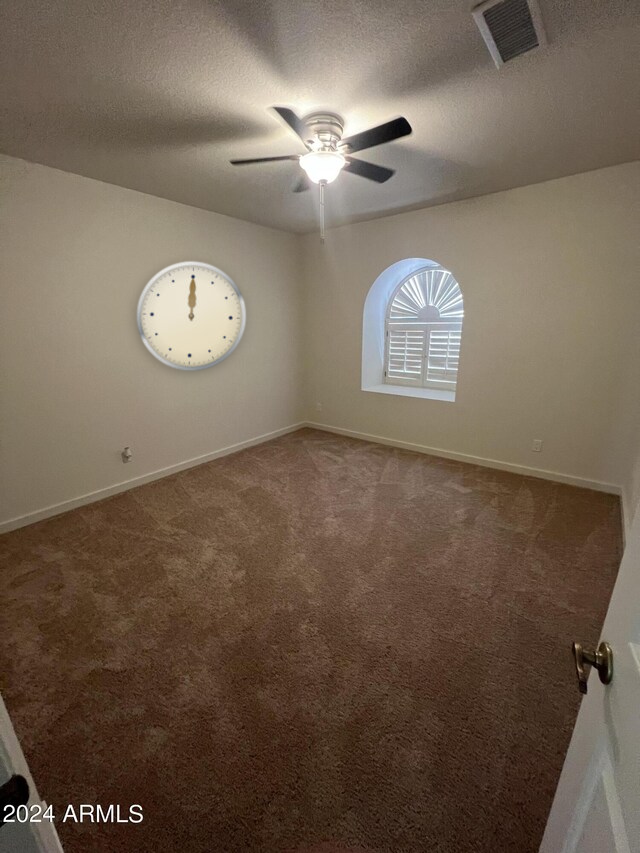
12:00
